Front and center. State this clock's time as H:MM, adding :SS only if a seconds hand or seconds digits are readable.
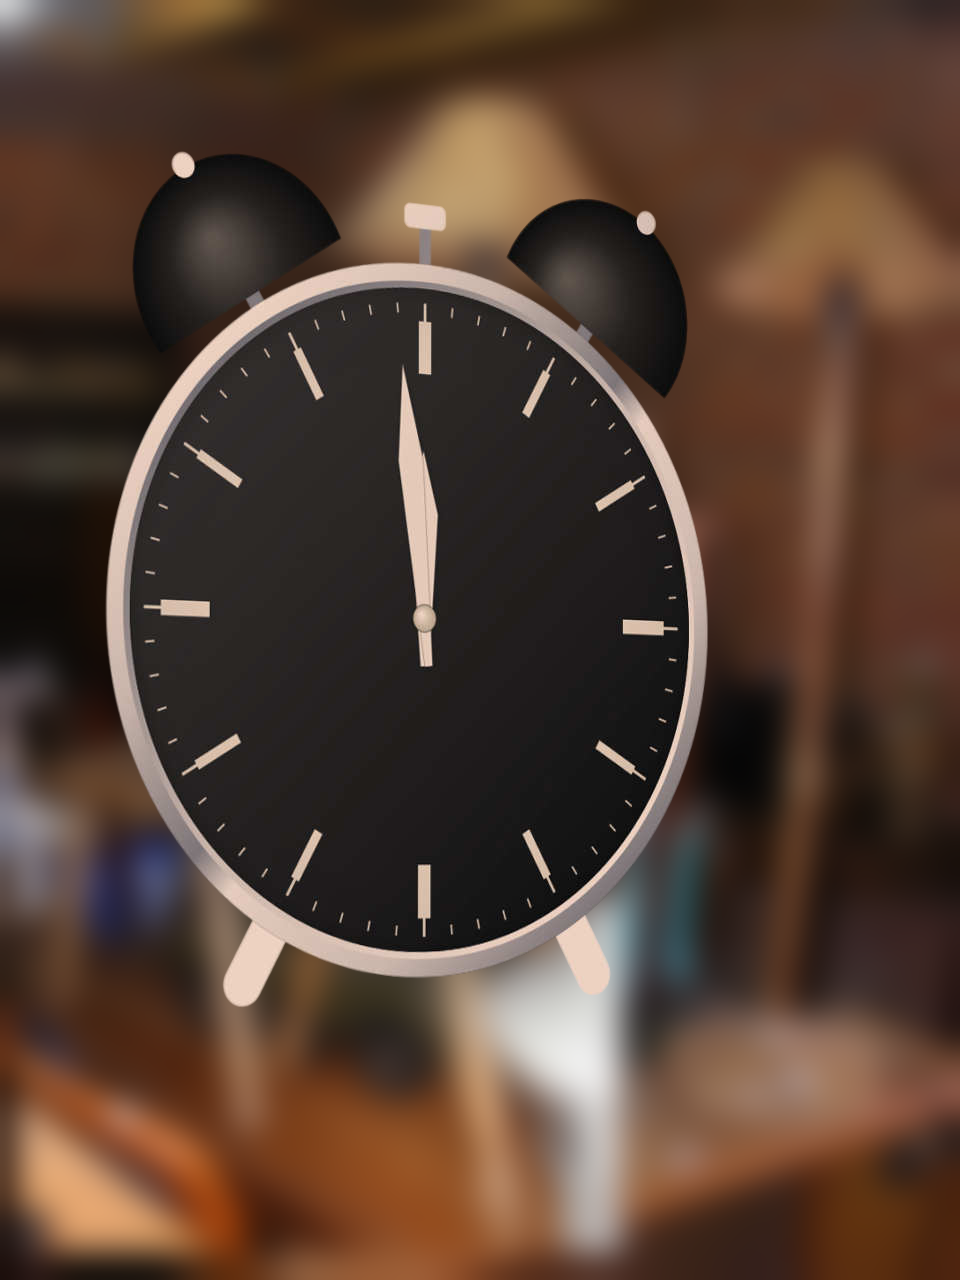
11:59
